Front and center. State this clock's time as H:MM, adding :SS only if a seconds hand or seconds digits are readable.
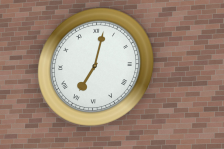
7:02
